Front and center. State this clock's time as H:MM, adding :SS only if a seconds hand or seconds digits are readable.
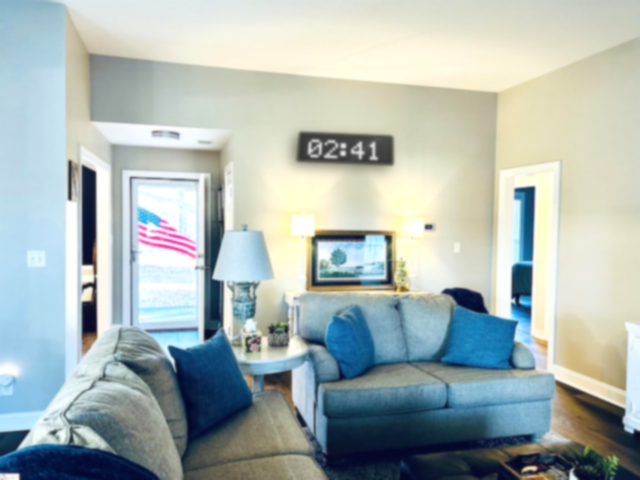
2:41
